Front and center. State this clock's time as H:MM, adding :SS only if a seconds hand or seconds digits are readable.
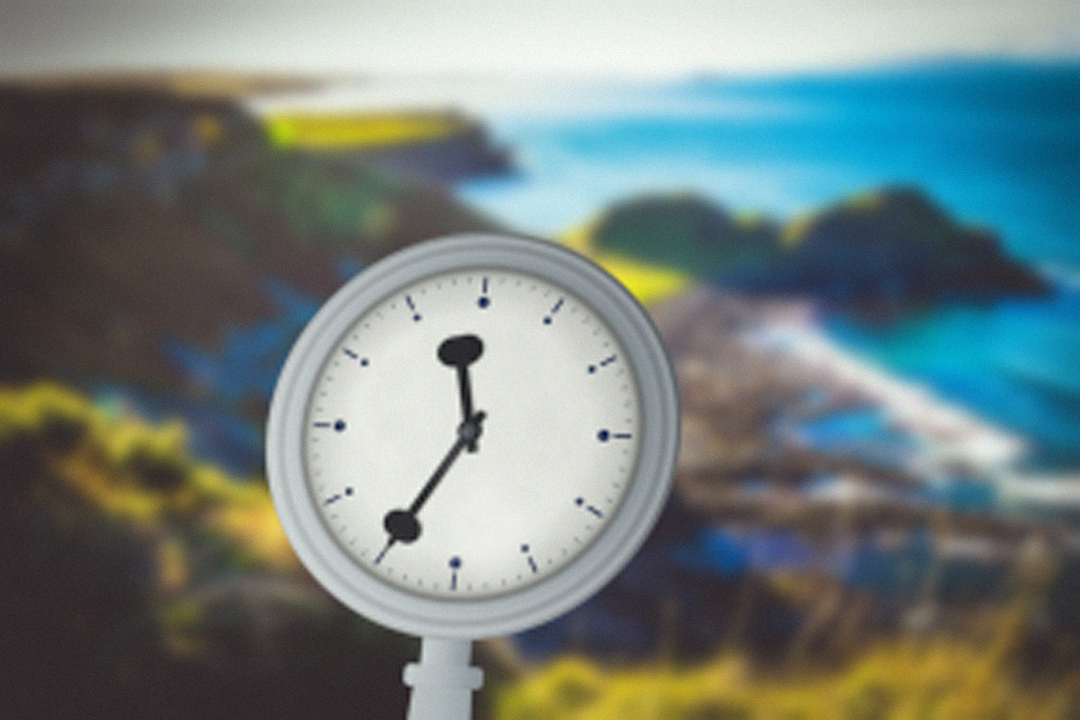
11:35
